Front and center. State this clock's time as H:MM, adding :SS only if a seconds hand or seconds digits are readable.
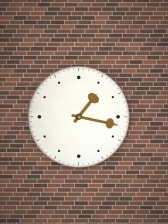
1:17
